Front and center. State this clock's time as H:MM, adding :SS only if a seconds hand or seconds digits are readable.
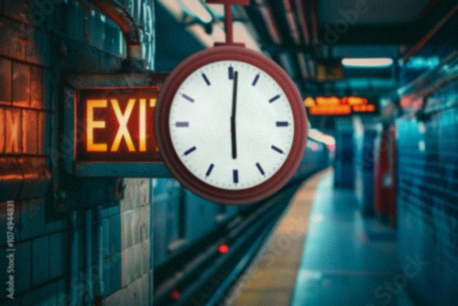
6:01
